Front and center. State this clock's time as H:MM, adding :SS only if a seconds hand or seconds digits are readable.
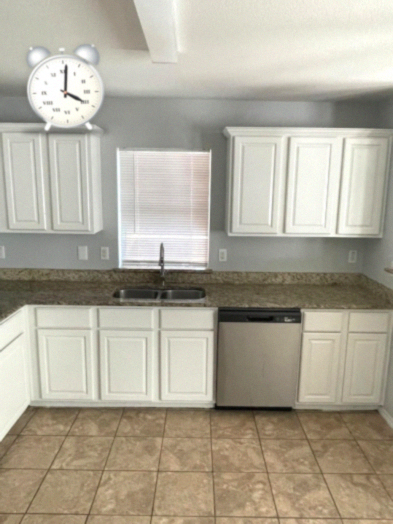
4:01
